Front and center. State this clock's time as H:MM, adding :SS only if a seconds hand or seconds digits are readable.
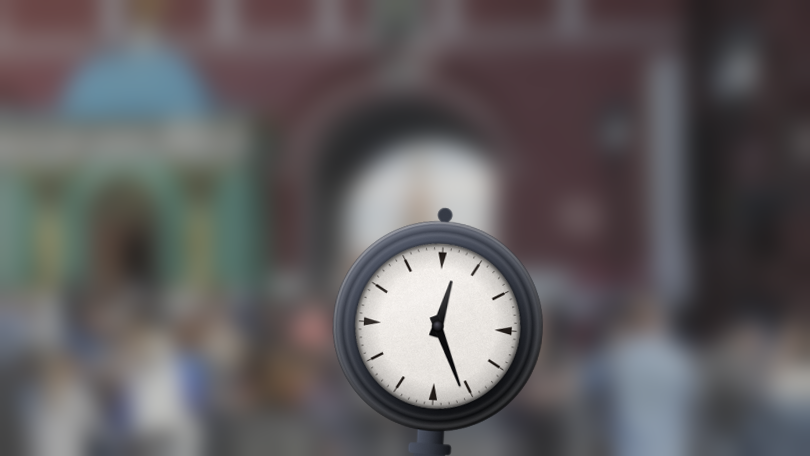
12:26
